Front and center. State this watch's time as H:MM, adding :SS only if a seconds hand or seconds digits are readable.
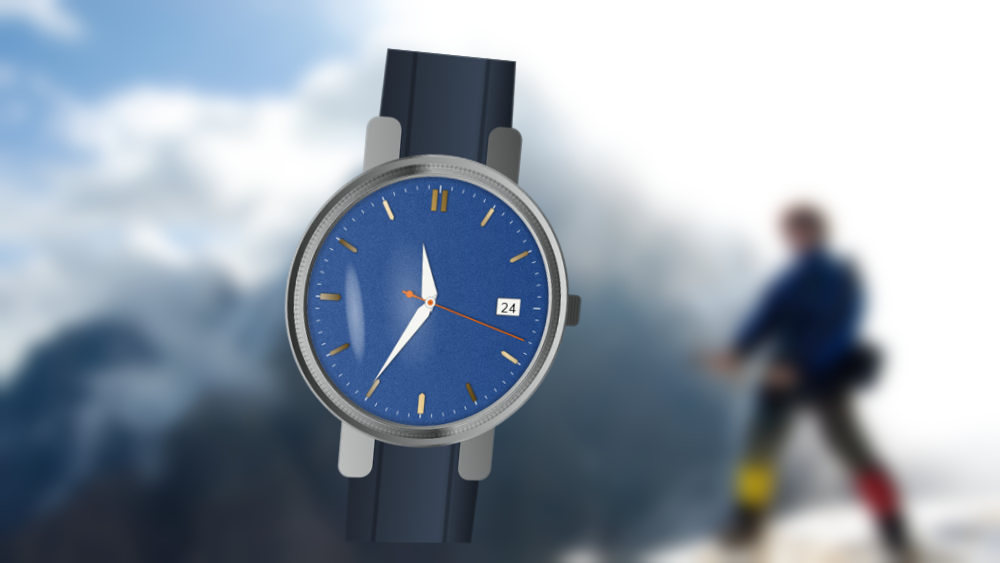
11:35:18
